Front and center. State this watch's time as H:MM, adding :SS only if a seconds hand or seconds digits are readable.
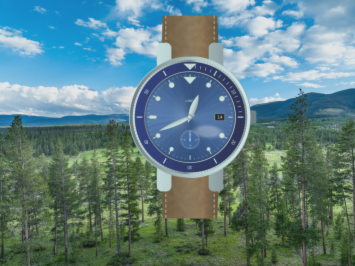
12:41
